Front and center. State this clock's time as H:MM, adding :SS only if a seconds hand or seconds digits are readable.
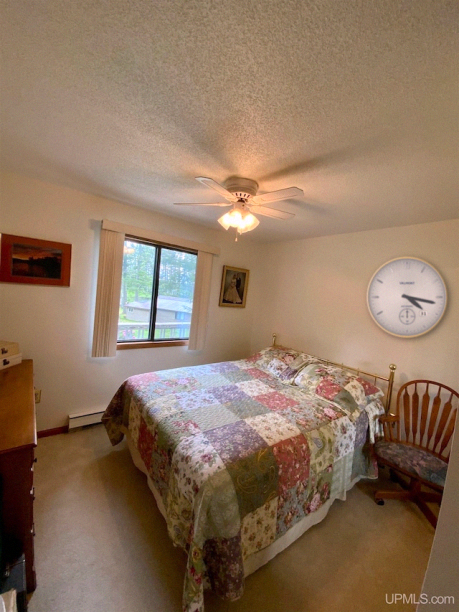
4:17
